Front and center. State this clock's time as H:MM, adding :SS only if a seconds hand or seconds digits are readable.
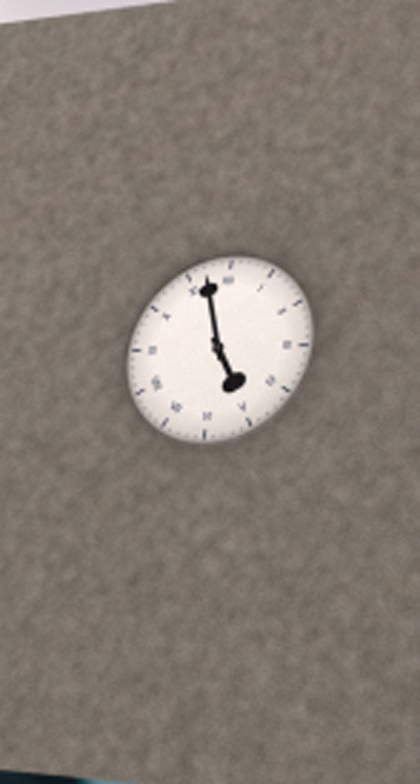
4:57
